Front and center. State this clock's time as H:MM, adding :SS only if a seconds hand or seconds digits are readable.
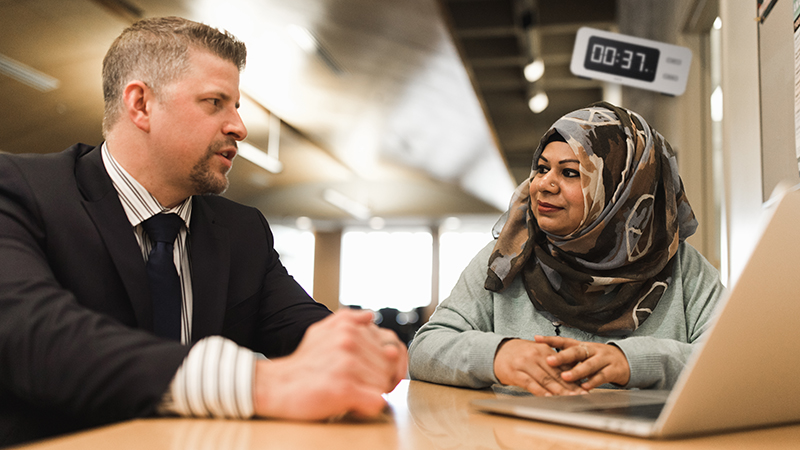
0:37
